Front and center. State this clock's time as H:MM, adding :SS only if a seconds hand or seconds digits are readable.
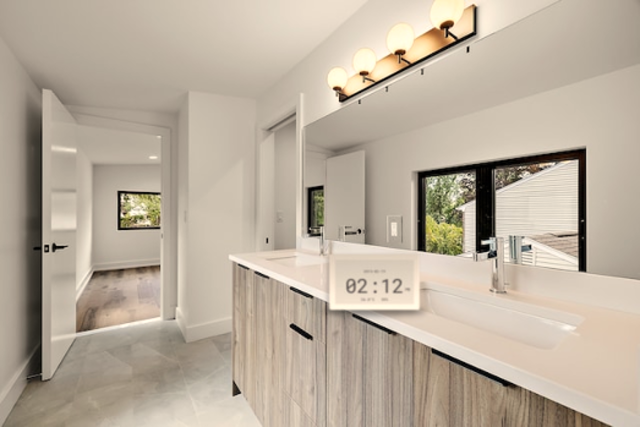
2:12
